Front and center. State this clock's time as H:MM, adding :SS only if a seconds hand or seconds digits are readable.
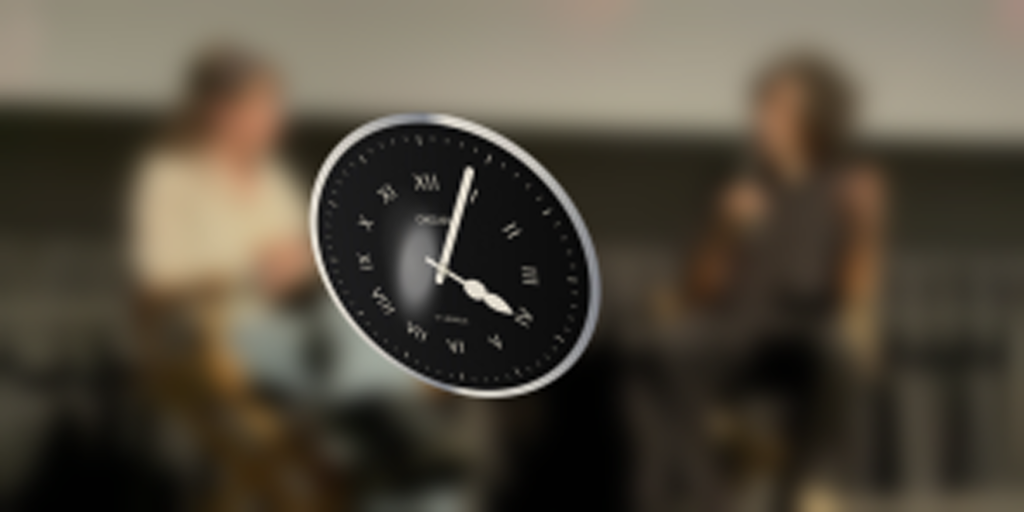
4:04
